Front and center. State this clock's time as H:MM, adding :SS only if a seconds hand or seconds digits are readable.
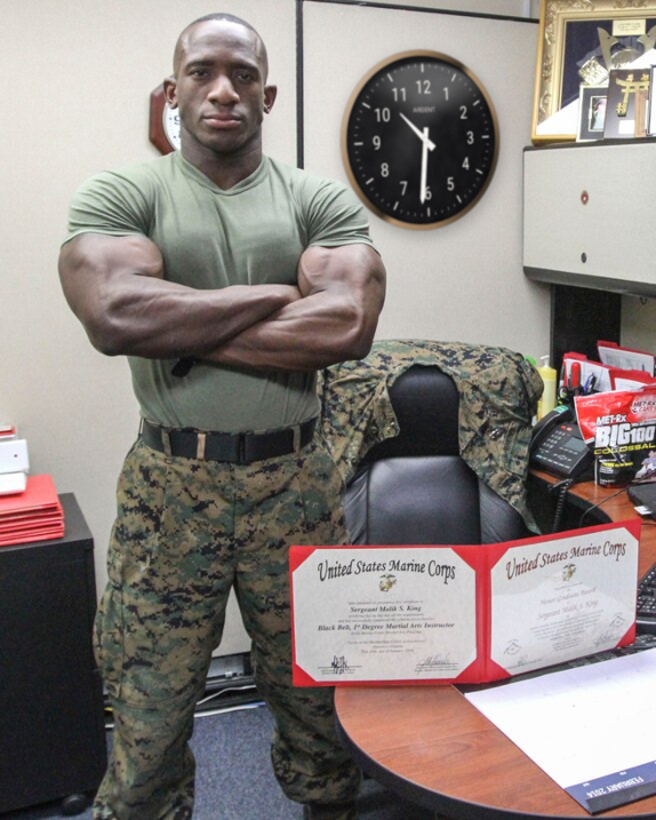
10:31
